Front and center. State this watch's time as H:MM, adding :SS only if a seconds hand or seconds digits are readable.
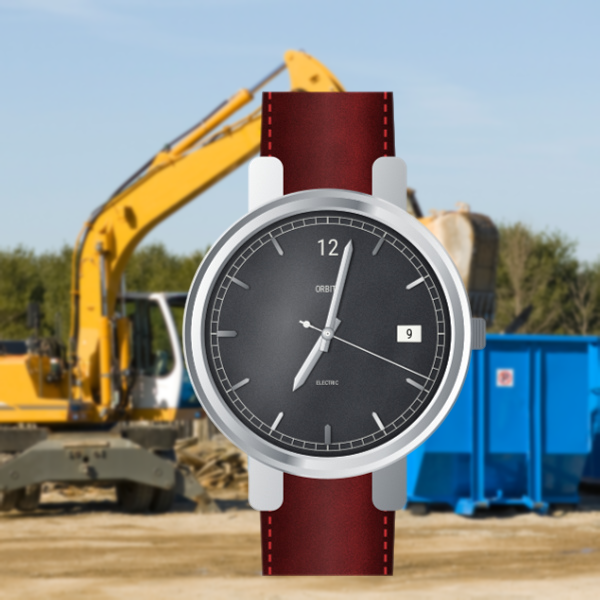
7:02:19
